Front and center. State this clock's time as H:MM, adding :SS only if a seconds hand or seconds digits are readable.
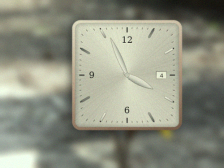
3:56
